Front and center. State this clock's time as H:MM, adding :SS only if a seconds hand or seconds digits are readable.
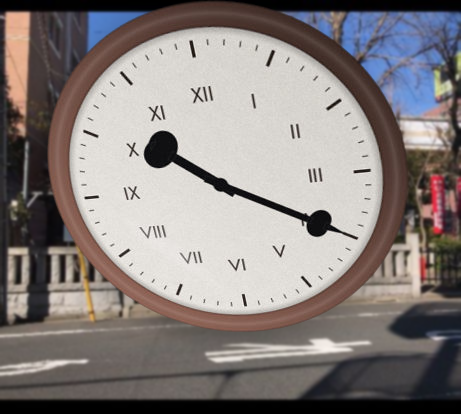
10:20
